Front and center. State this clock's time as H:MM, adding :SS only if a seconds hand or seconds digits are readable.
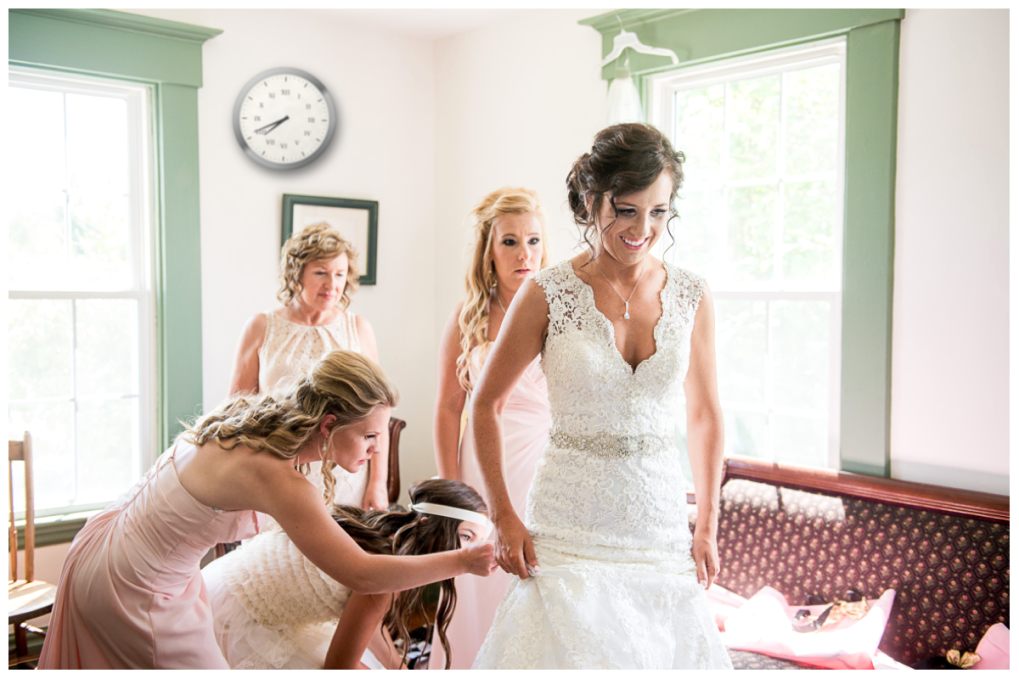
7:41
